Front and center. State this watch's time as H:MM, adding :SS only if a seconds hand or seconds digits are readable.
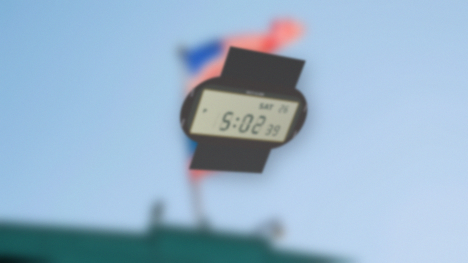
5:02
